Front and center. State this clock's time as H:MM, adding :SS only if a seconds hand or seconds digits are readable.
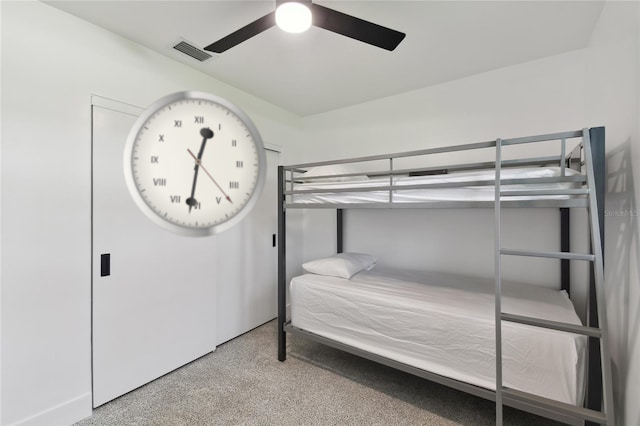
12:31:23
